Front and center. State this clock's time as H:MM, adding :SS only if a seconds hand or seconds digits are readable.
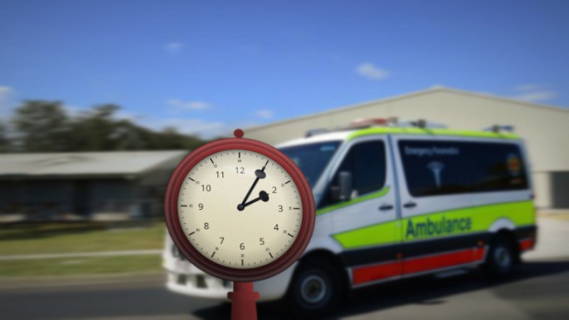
2:05
